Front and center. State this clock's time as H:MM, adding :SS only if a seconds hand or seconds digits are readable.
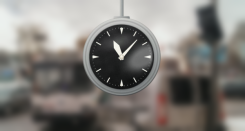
11:07
